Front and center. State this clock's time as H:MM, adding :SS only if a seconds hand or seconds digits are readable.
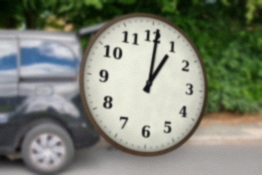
1:01
